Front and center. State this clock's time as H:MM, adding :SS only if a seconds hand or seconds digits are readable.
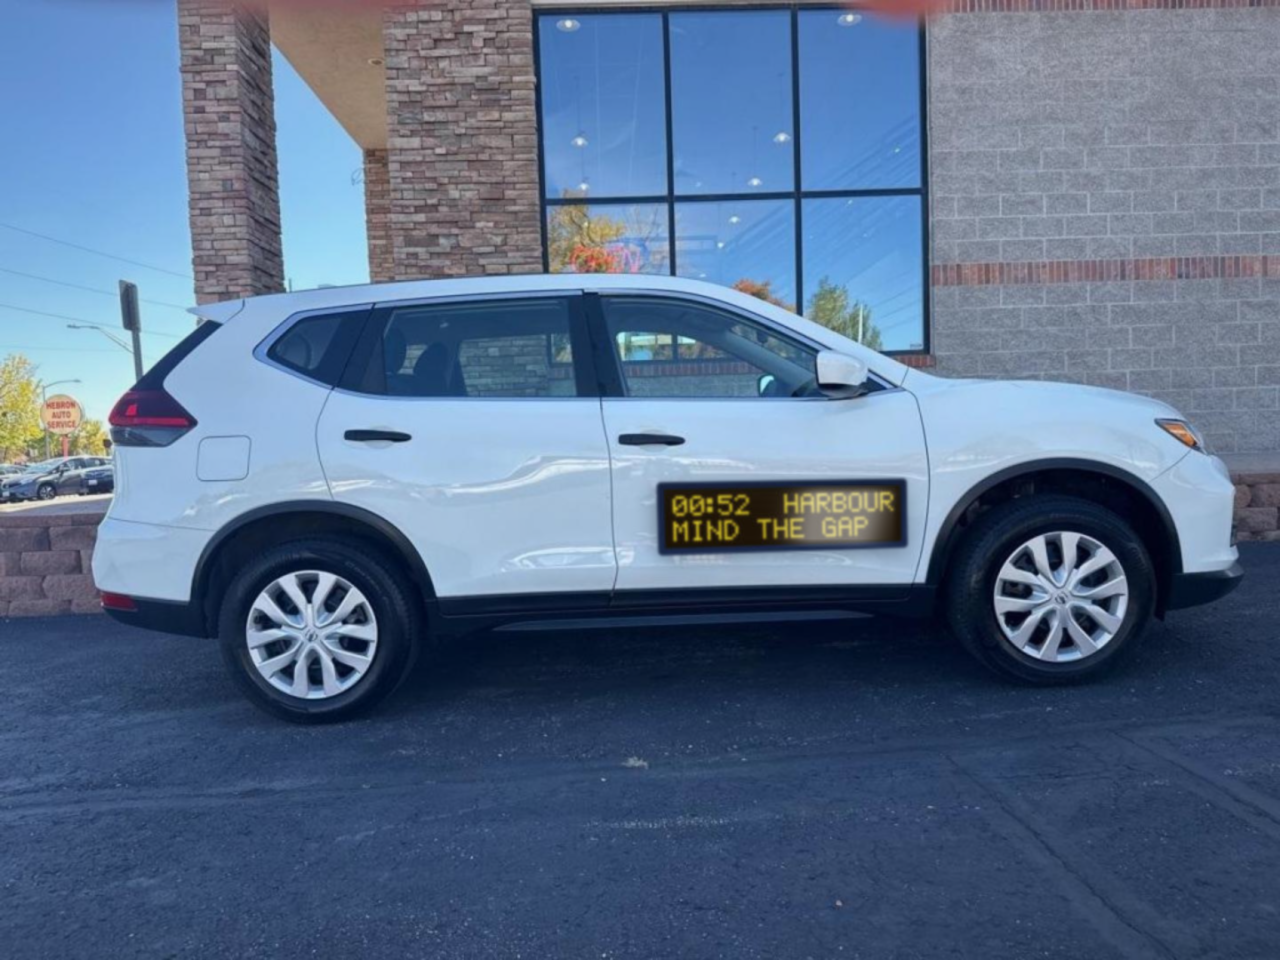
0:52
